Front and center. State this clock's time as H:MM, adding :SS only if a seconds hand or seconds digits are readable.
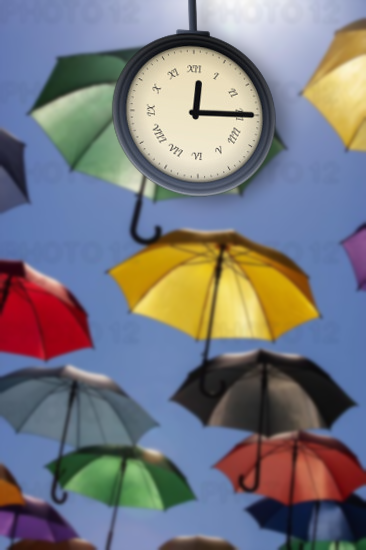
12:15
